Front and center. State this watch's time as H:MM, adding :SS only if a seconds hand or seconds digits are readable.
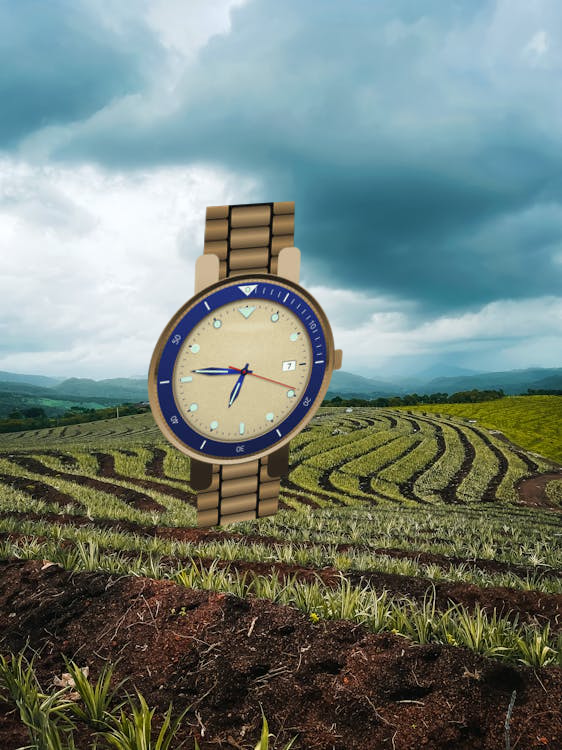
6:46:19
